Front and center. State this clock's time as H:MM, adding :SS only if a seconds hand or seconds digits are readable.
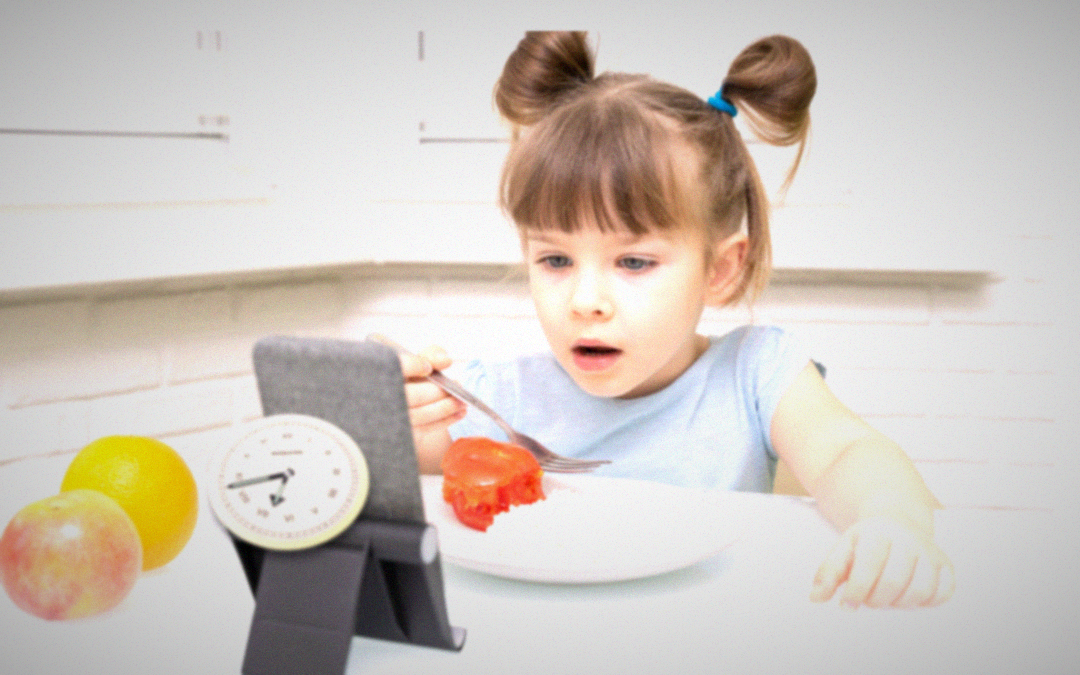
6:43
